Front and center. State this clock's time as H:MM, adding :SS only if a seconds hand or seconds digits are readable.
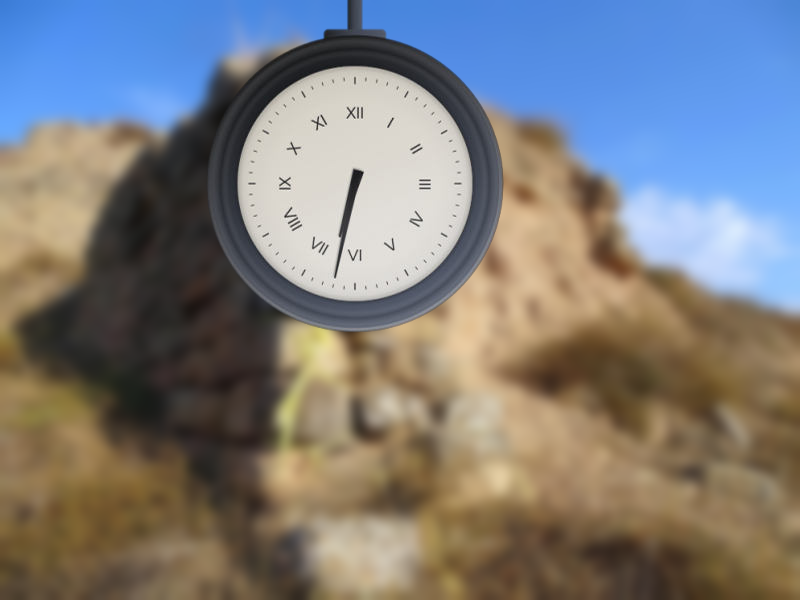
6:32
